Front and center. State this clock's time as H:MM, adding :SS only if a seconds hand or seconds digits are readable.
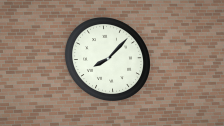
8:08
